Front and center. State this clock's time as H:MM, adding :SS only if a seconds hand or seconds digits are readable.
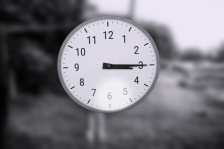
3:15
